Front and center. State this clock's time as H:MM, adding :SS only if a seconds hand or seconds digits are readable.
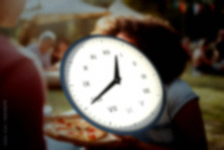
12:40
